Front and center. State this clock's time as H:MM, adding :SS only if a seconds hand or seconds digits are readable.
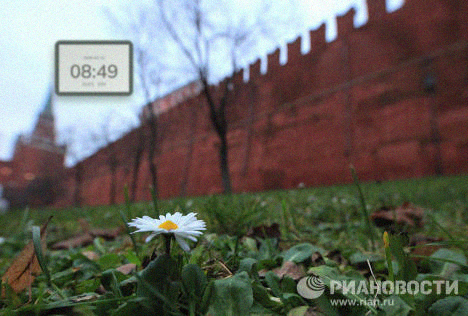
8:49
